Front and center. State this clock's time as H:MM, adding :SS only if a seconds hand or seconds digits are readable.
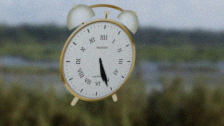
5:26
